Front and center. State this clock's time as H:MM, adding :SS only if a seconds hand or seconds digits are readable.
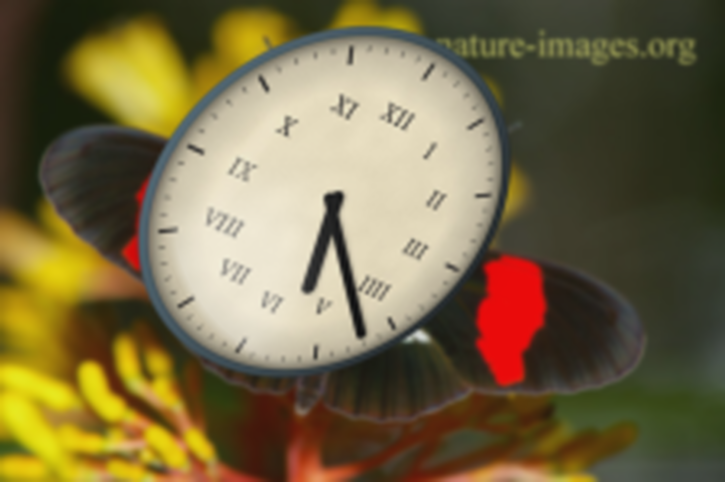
5:22
